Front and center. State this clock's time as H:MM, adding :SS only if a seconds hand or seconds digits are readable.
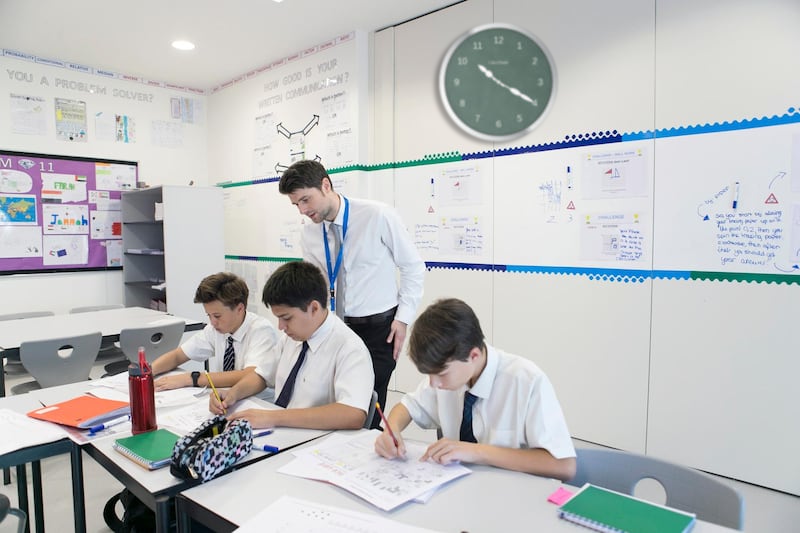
10:20
